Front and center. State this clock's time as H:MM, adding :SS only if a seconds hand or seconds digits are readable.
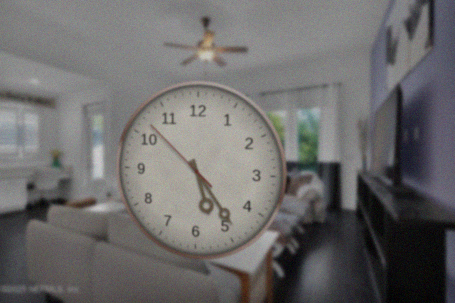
5:23:52
